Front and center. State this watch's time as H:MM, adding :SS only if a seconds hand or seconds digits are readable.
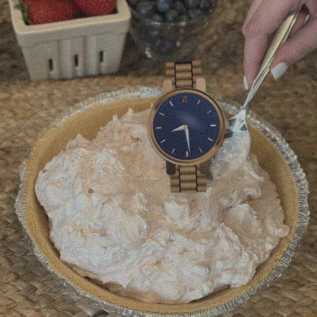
8:29
